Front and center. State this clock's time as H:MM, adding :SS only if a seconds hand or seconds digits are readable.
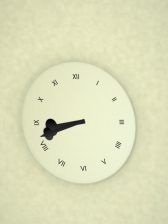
8:42
